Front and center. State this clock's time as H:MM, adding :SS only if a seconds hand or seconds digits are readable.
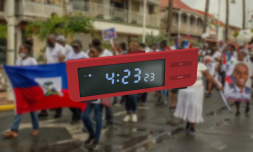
4:23:23
